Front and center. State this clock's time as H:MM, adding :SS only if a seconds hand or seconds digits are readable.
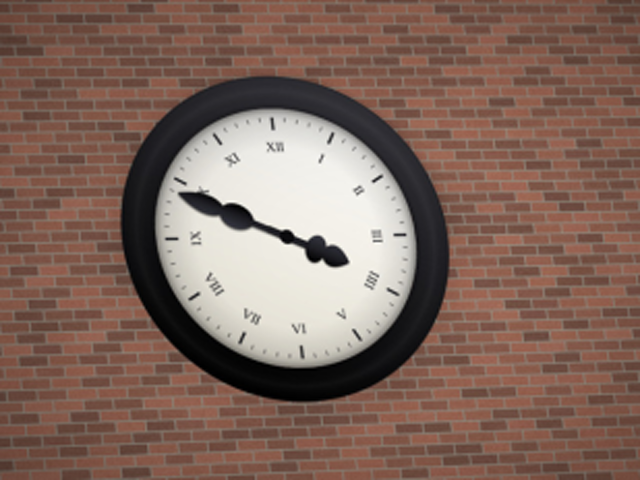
3:49
